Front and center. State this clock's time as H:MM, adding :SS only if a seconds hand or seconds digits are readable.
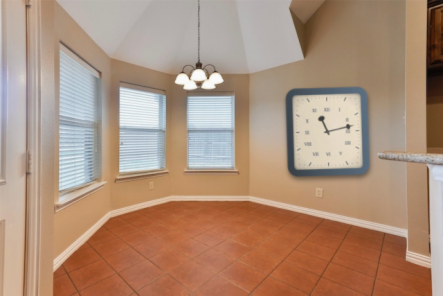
11:13
